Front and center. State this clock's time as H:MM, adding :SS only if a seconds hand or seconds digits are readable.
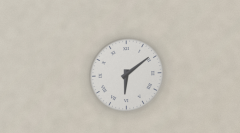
6:09
